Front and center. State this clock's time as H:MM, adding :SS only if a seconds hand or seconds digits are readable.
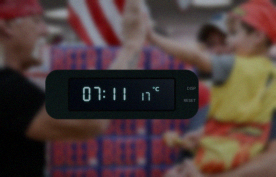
7:11
